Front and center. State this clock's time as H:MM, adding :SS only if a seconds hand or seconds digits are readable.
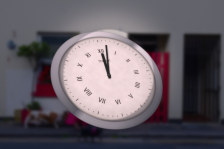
12:02
